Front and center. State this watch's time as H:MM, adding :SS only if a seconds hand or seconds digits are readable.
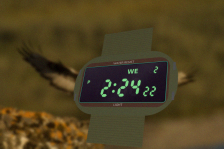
2:24:22
